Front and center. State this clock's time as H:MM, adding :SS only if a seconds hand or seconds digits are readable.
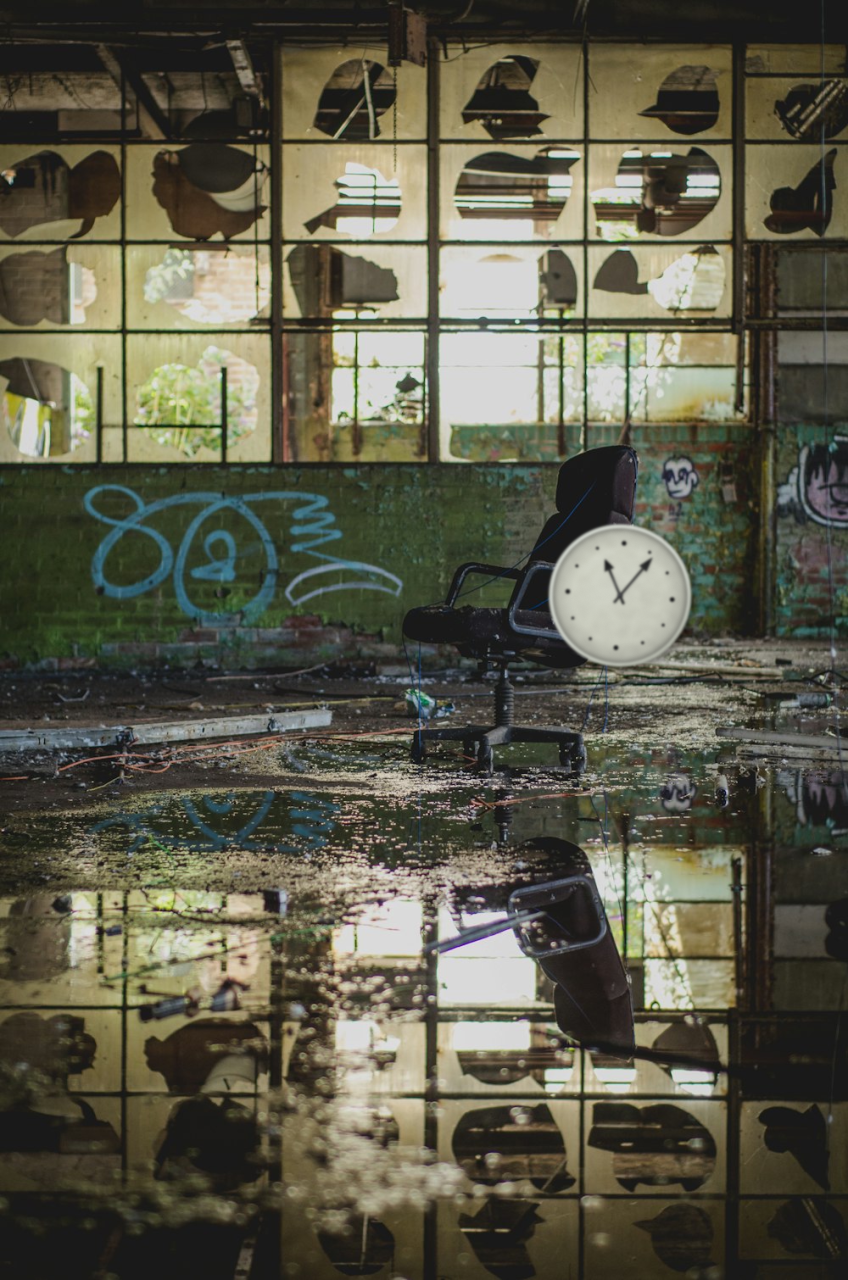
11:06
